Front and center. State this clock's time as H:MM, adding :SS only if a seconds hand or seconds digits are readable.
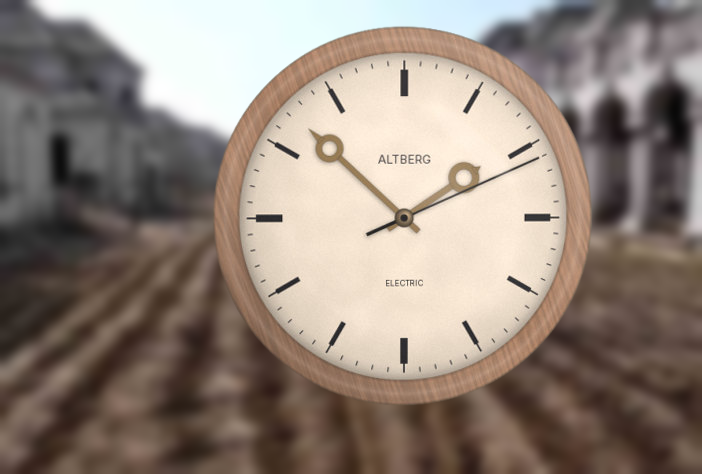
1:52:11
